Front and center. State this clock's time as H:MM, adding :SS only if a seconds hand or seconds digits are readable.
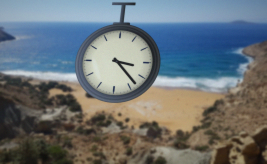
3:23
